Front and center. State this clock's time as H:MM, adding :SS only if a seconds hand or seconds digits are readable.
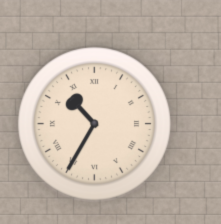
10:35
